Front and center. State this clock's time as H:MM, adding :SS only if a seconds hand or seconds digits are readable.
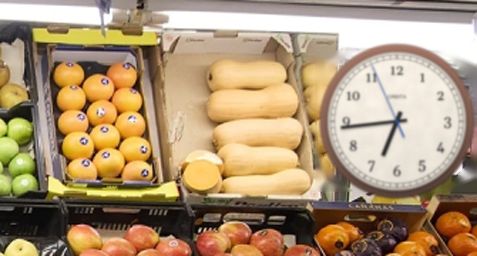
6:43:56
